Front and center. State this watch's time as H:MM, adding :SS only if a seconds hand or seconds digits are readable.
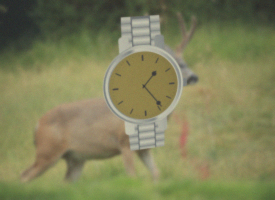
1:24
